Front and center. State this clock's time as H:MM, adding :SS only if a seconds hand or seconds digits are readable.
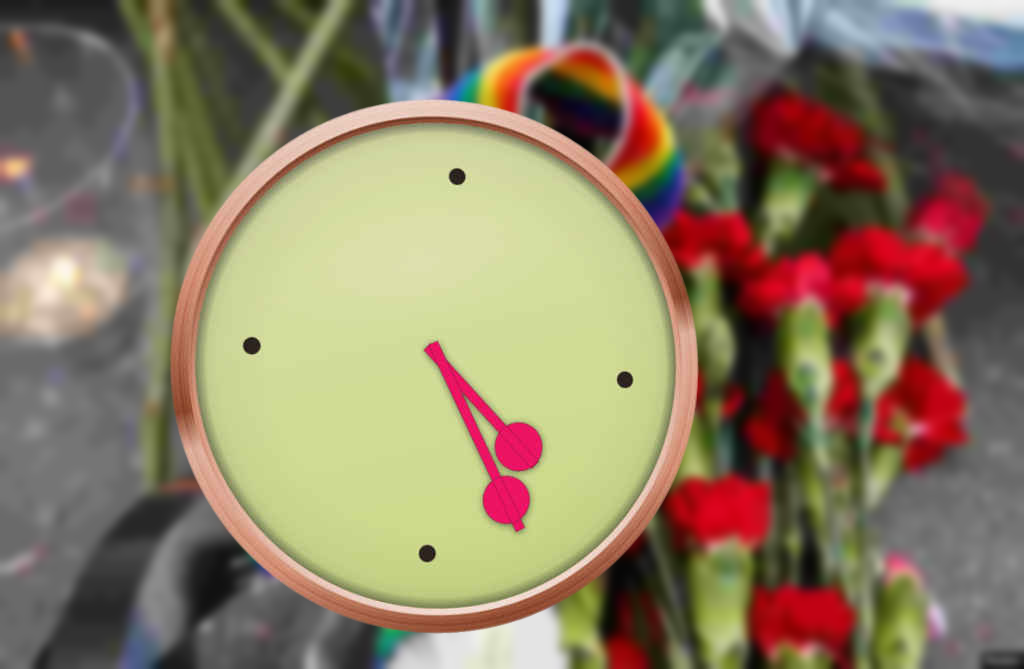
4:25
